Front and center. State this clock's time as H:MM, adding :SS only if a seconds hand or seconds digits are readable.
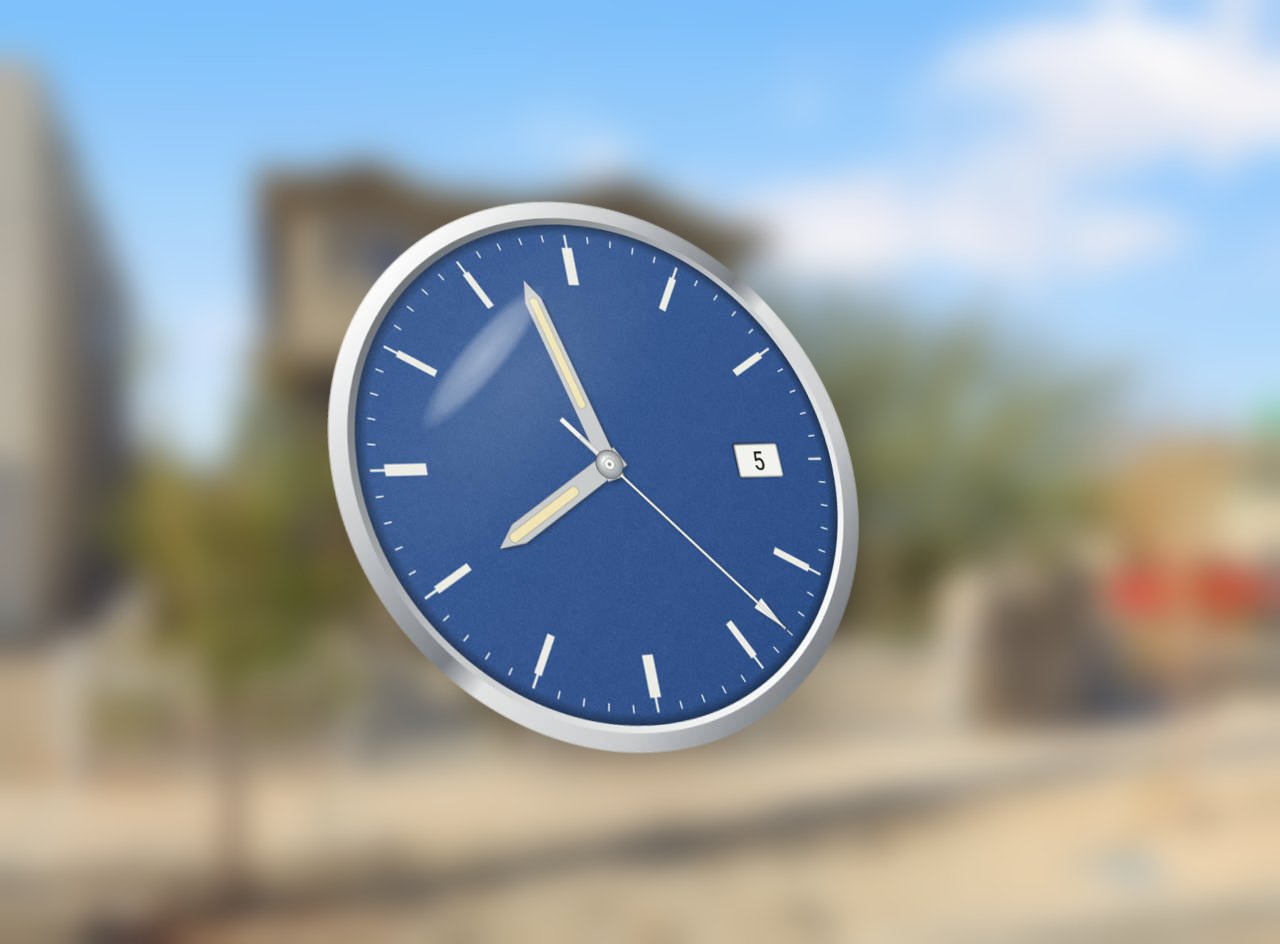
7:57:23
